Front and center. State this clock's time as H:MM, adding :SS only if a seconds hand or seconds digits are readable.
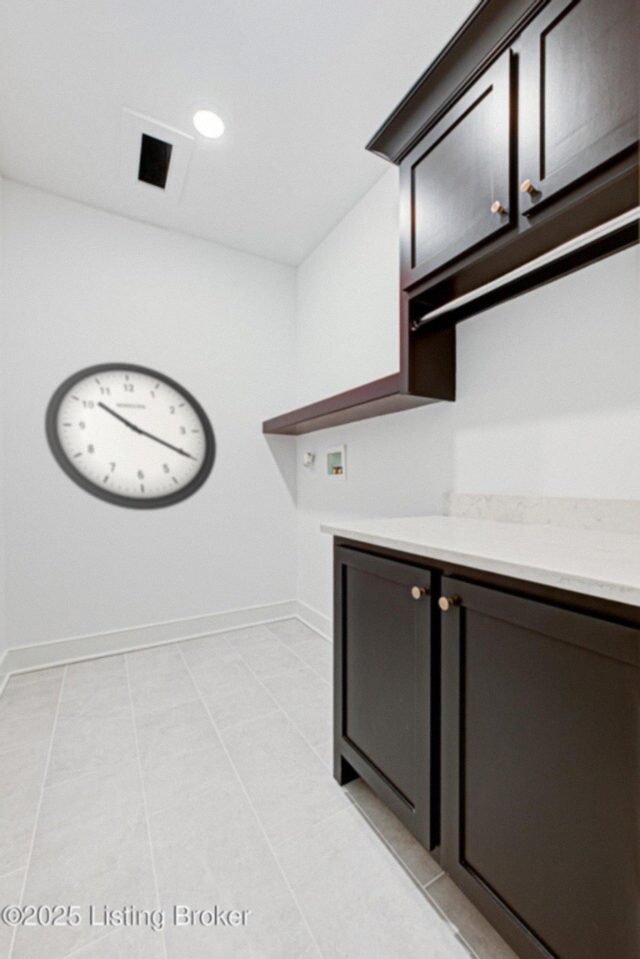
10:20
